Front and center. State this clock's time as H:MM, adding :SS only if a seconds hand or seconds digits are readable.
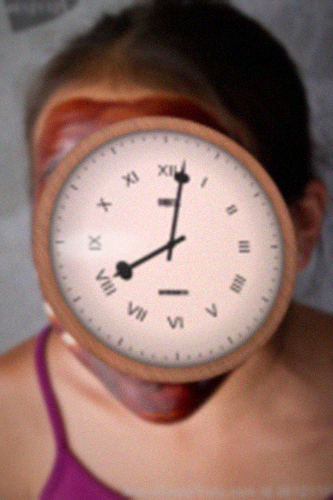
8:02
